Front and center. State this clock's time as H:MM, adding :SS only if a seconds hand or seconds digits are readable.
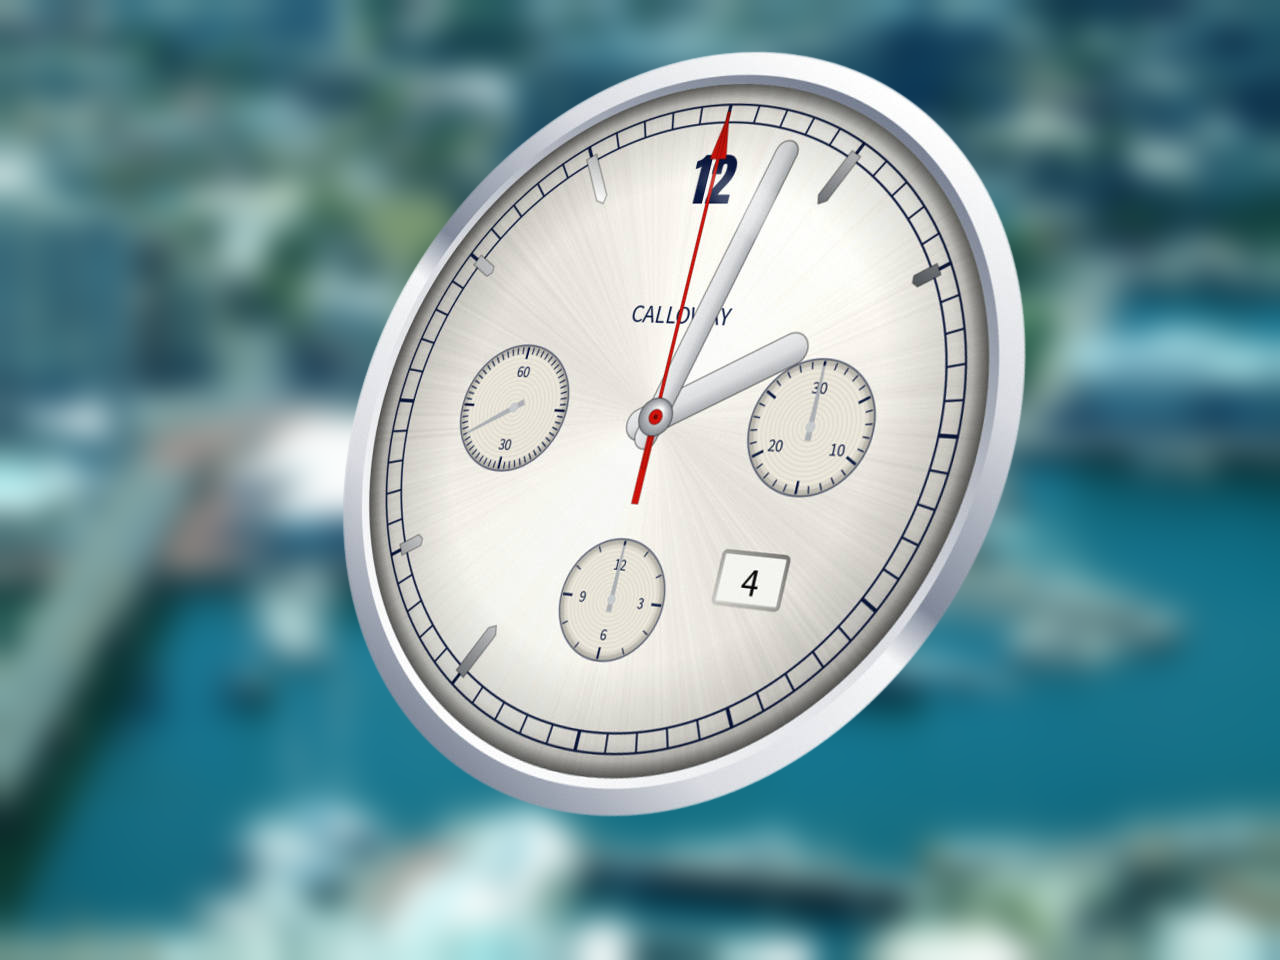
2:02:40
